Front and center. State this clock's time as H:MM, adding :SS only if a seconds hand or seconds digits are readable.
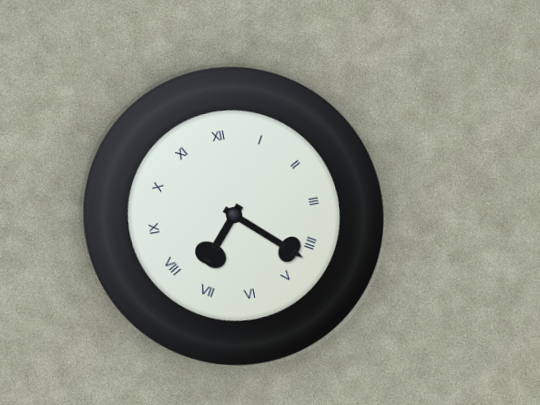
7:22
